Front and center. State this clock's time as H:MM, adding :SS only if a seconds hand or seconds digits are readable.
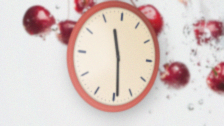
11:29
